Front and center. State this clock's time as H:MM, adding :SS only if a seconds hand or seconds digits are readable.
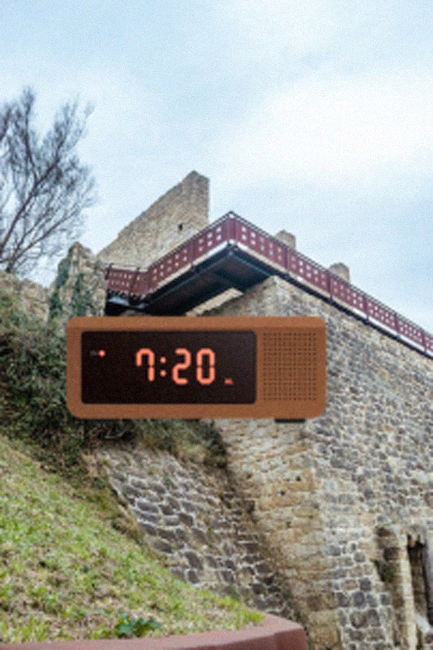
7:20
